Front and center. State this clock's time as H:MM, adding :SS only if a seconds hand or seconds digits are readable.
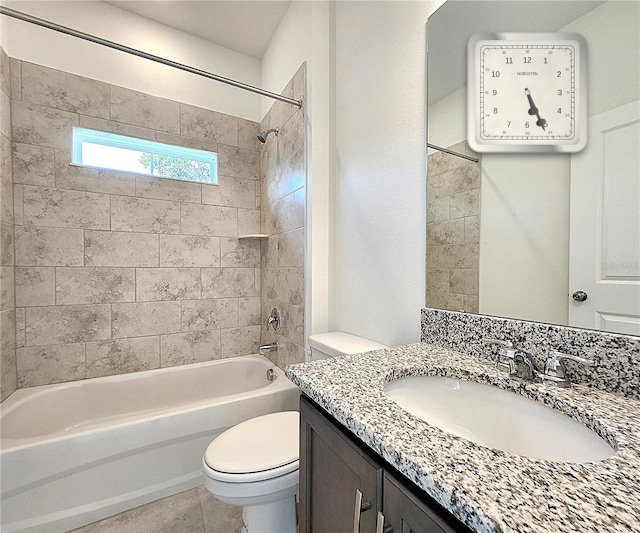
5:26
